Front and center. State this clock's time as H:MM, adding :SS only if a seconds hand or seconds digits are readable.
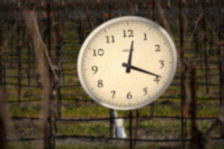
12:19
